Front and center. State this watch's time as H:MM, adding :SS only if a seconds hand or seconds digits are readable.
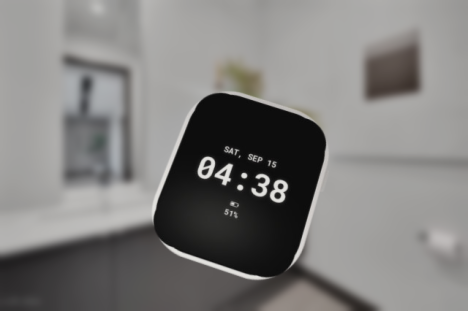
4:38
